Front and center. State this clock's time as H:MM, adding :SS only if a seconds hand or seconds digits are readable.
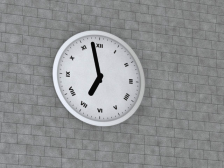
6:58
